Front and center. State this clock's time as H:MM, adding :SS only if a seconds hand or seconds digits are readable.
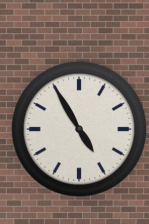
4:55
